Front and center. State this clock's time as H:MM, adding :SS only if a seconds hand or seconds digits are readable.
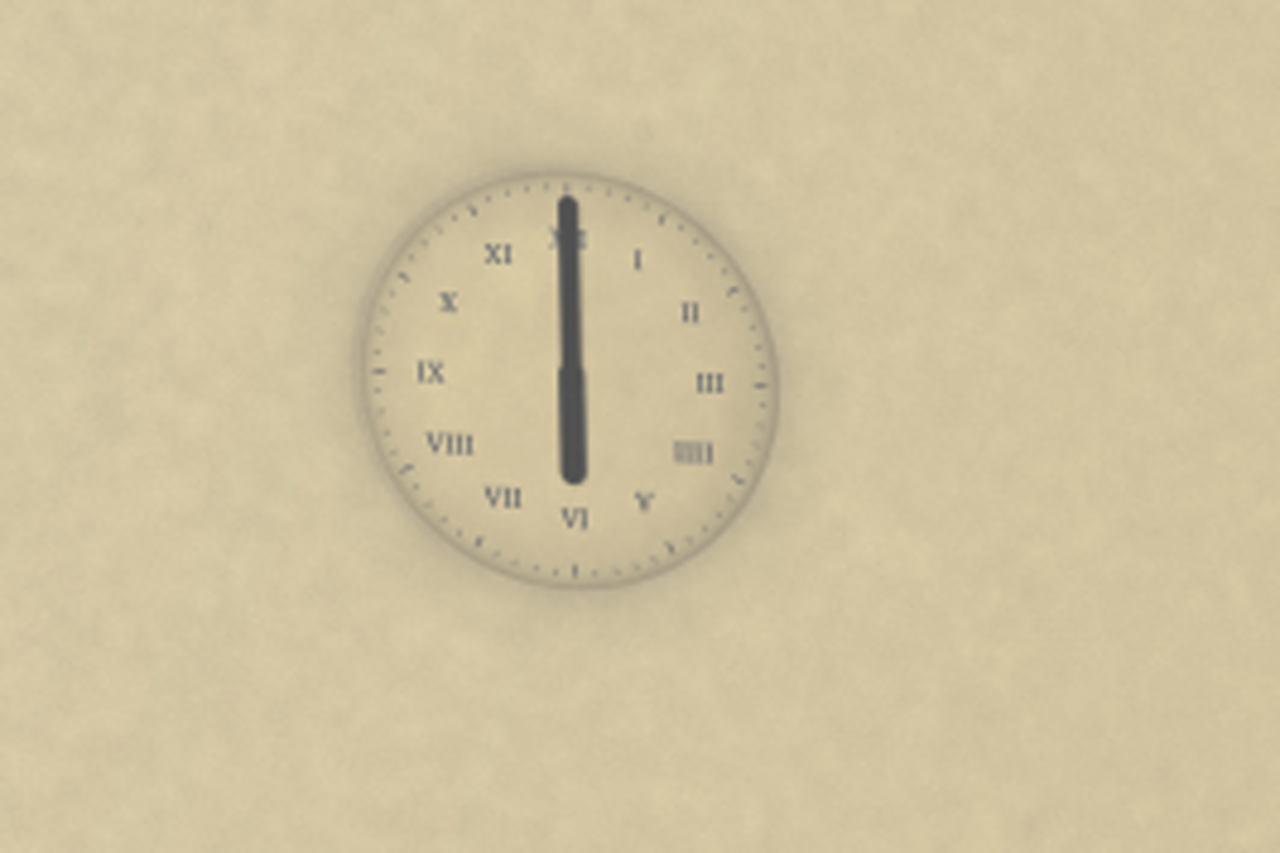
6:00
